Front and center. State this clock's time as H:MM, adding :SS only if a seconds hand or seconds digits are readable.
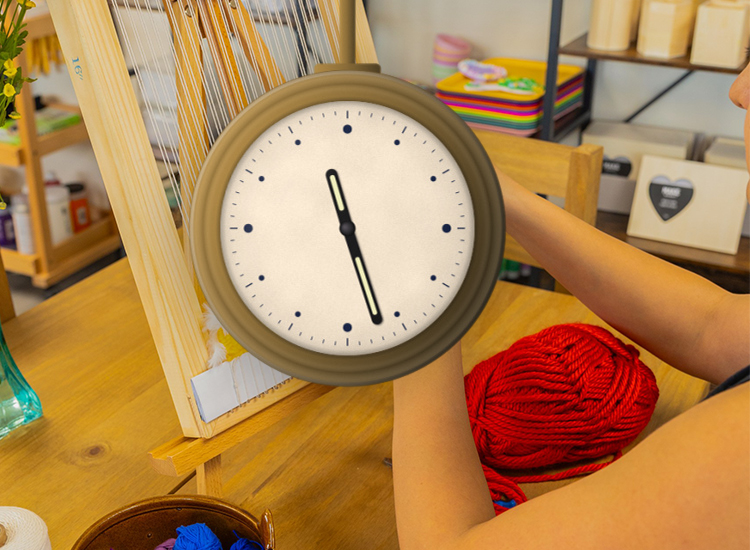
11:27
